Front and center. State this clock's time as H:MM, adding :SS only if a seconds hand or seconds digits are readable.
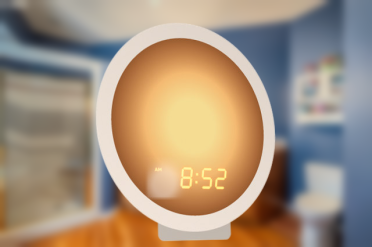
8:52
